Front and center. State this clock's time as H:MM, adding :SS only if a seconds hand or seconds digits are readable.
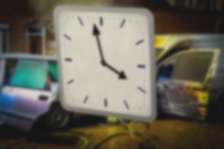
3:58
